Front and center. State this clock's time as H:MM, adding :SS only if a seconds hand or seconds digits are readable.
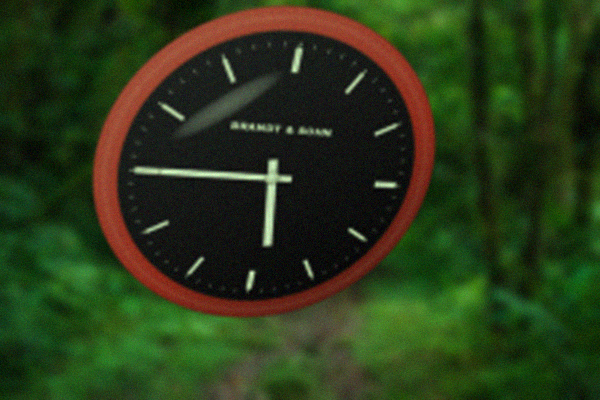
5:45
